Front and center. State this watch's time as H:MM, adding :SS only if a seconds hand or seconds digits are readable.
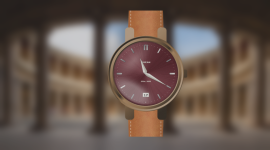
11:20
